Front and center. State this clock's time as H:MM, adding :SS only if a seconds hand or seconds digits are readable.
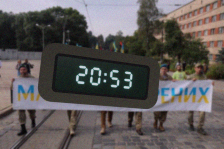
20:53
